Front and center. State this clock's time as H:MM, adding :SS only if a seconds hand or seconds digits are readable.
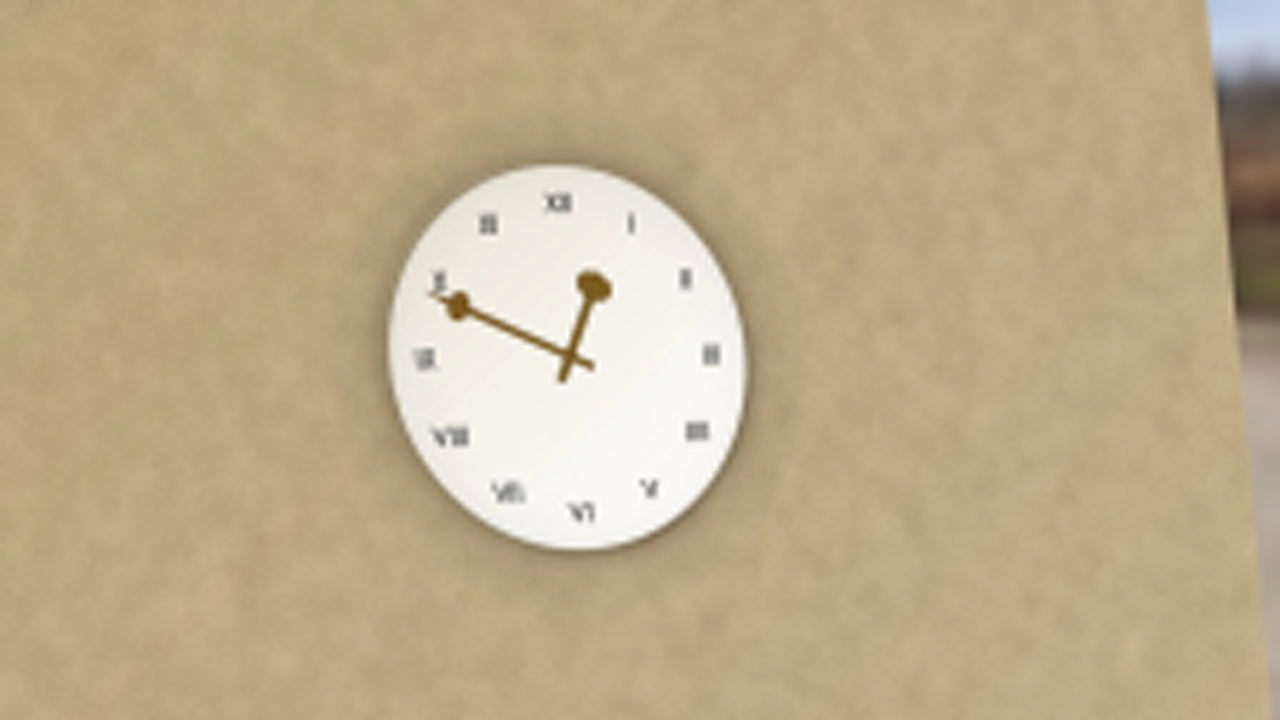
12:49
